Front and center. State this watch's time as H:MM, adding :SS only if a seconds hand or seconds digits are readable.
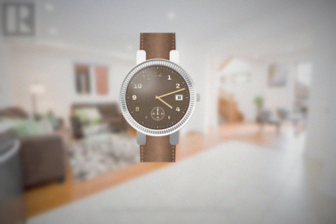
4:12
